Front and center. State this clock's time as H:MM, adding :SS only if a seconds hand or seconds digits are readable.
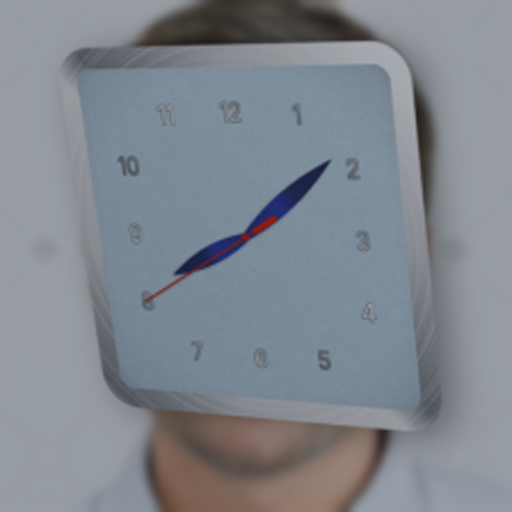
8:08:40
